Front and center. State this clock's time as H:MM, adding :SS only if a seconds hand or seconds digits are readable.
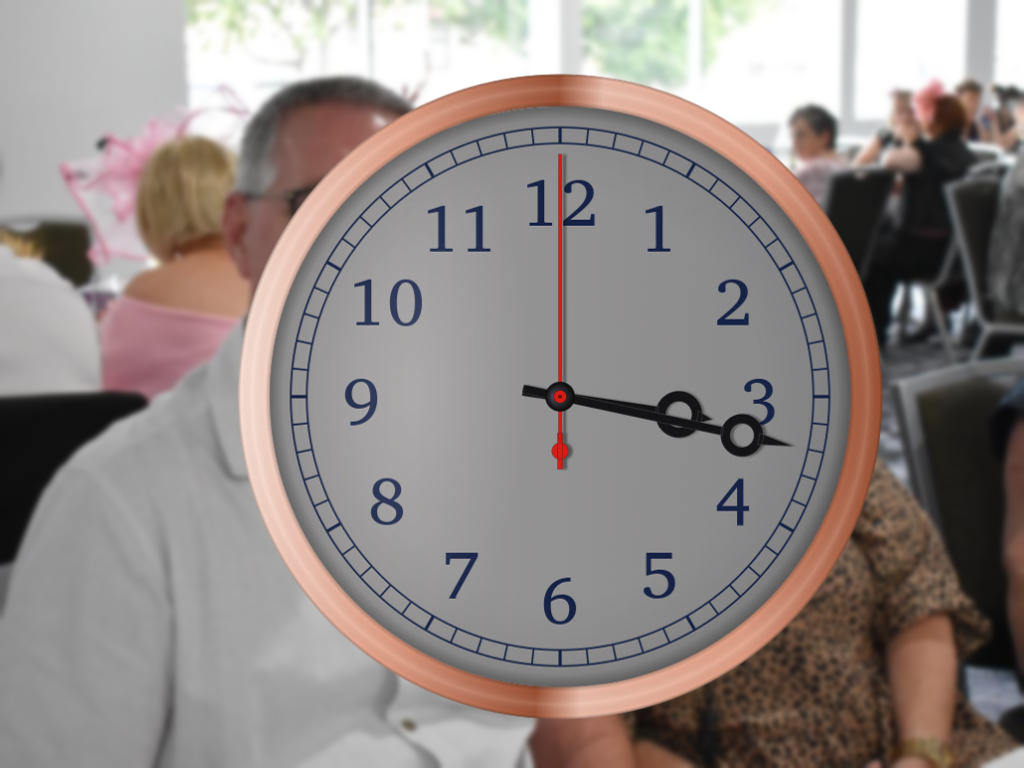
3:17:00
